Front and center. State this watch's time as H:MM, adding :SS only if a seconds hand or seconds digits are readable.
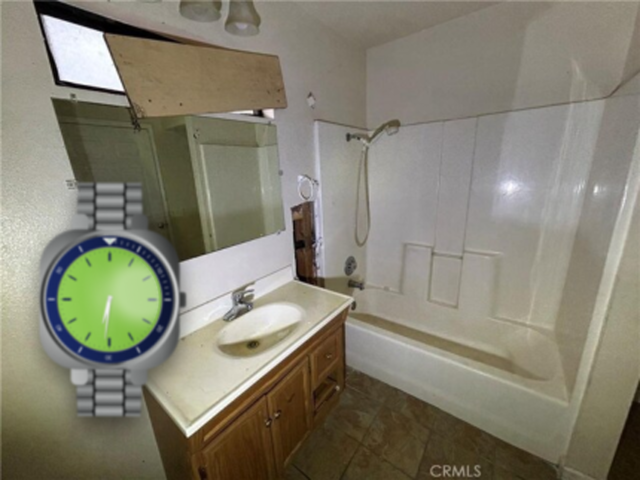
6:31
